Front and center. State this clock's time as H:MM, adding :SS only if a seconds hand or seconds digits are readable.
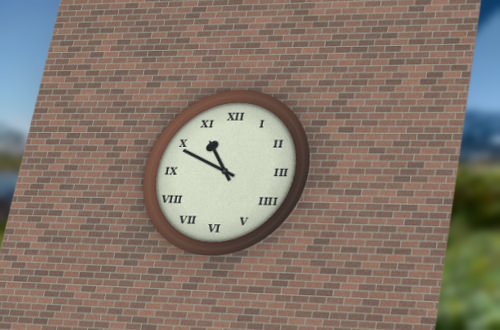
10:49
